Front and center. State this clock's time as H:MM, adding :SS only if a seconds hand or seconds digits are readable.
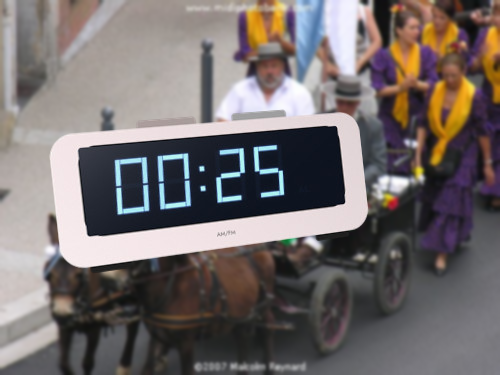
0:25
